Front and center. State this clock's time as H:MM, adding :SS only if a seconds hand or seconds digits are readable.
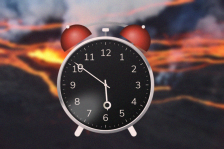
5:51
